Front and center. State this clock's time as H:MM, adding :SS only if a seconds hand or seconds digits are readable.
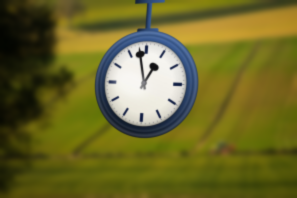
12:58
